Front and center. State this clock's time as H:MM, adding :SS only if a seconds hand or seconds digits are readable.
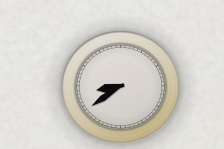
8:39
